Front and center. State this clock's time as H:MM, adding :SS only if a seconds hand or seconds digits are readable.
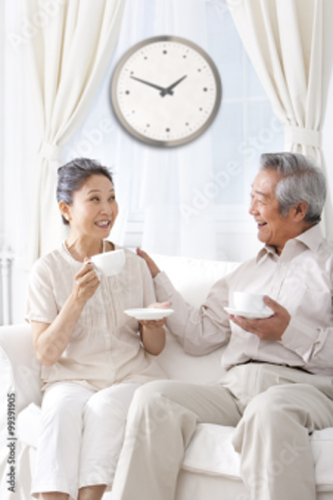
1:49
